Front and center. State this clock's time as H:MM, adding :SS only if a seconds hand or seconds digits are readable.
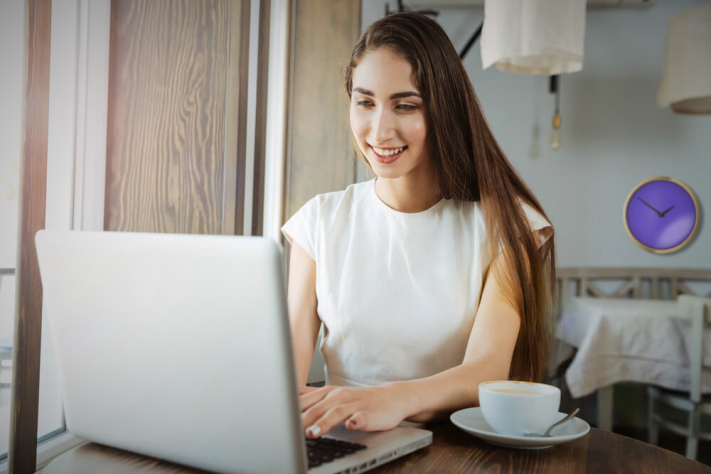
1:51
